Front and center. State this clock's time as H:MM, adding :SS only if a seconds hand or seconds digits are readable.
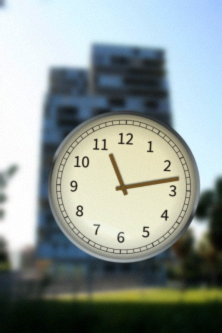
11:13
